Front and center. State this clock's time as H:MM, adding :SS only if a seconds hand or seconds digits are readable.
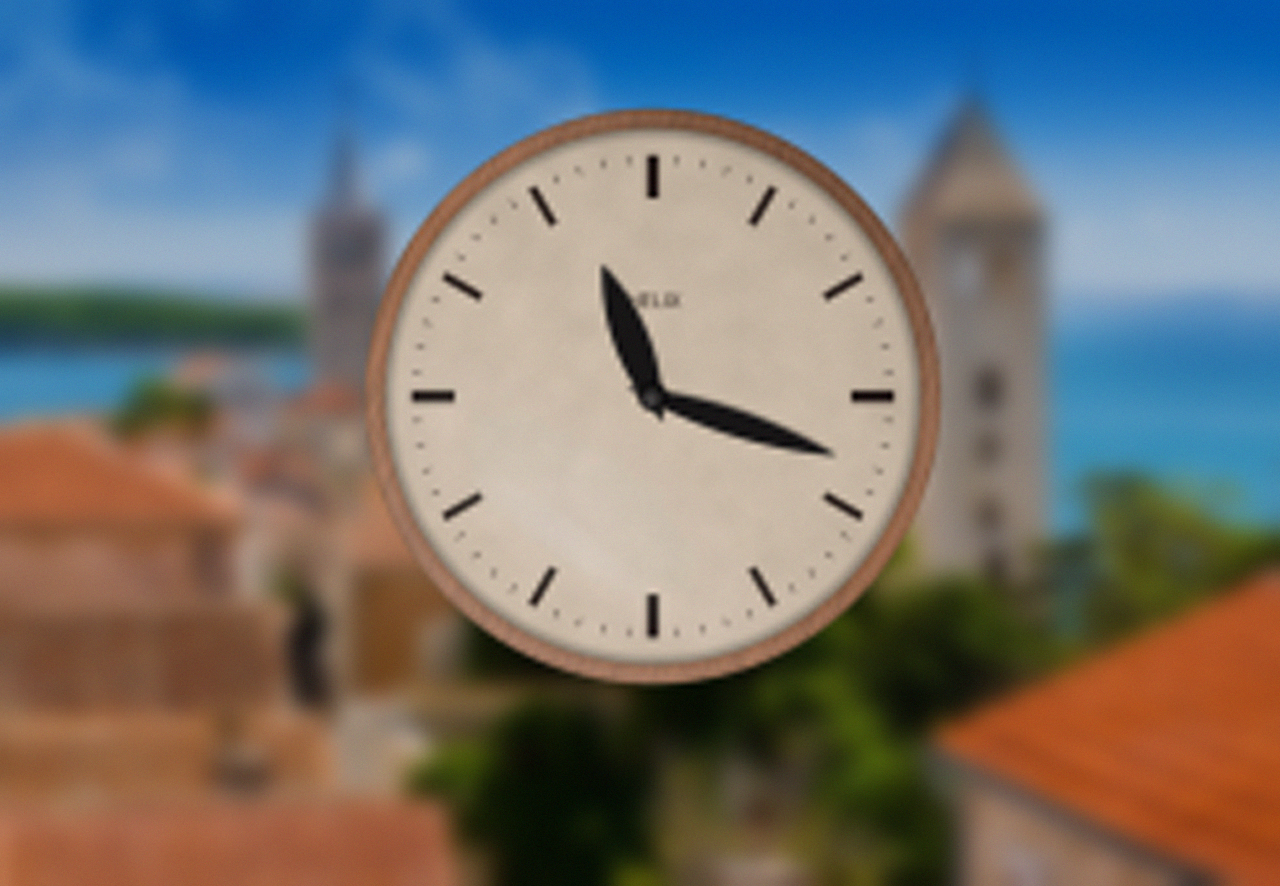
11:18
